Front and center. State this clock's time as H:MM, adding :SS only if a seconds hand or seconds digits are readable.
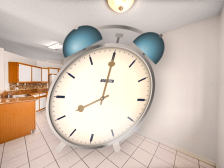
8:00
